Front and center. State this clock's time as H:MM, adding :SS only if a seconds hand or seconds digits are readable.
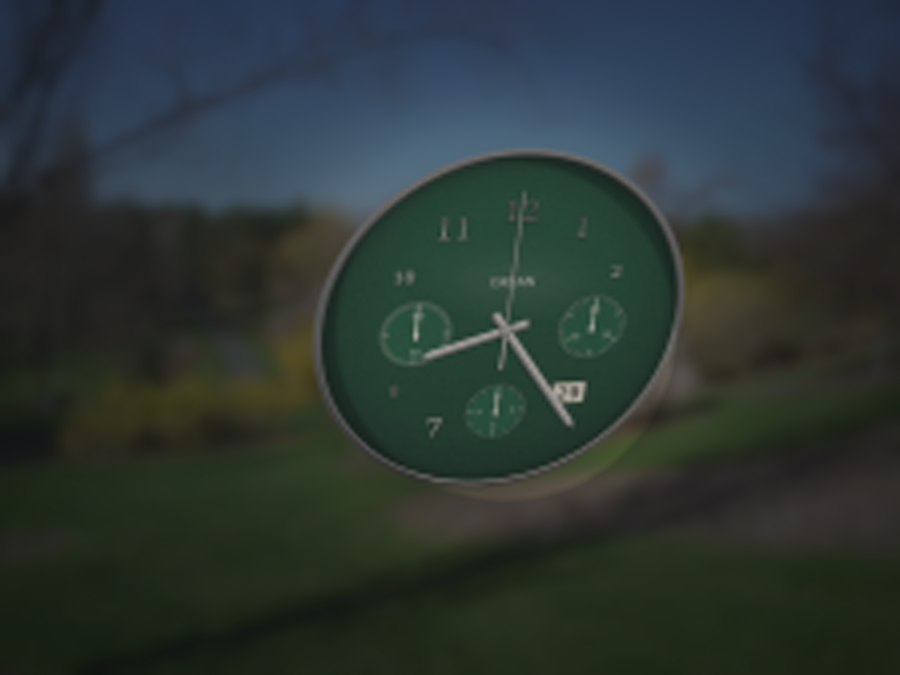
8:24
